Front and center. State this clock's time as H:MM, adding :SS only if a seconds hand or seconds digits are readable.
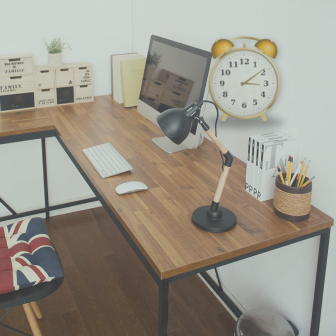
3:09
